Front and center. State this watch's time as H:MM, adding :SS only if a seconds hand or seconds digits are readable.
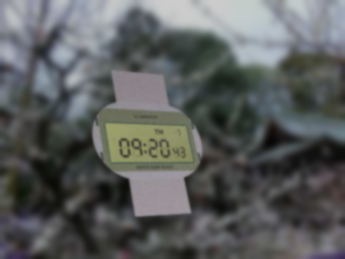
9:20:43
